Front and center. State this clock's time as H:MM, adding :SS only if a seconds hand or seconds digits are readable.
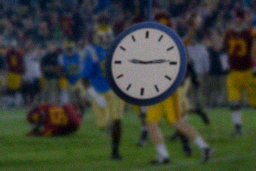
9:14
